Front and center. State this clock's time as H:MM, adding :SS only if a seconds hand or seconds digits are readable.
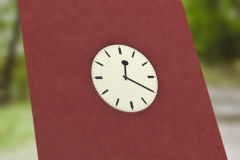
12:20
